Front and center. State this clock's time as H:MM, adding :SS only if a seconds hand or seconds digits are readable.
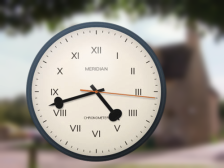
4:42:16
